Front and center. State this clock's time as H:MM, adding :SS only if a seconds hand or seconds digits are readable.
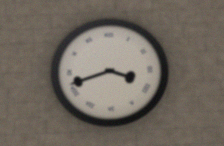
3:42
